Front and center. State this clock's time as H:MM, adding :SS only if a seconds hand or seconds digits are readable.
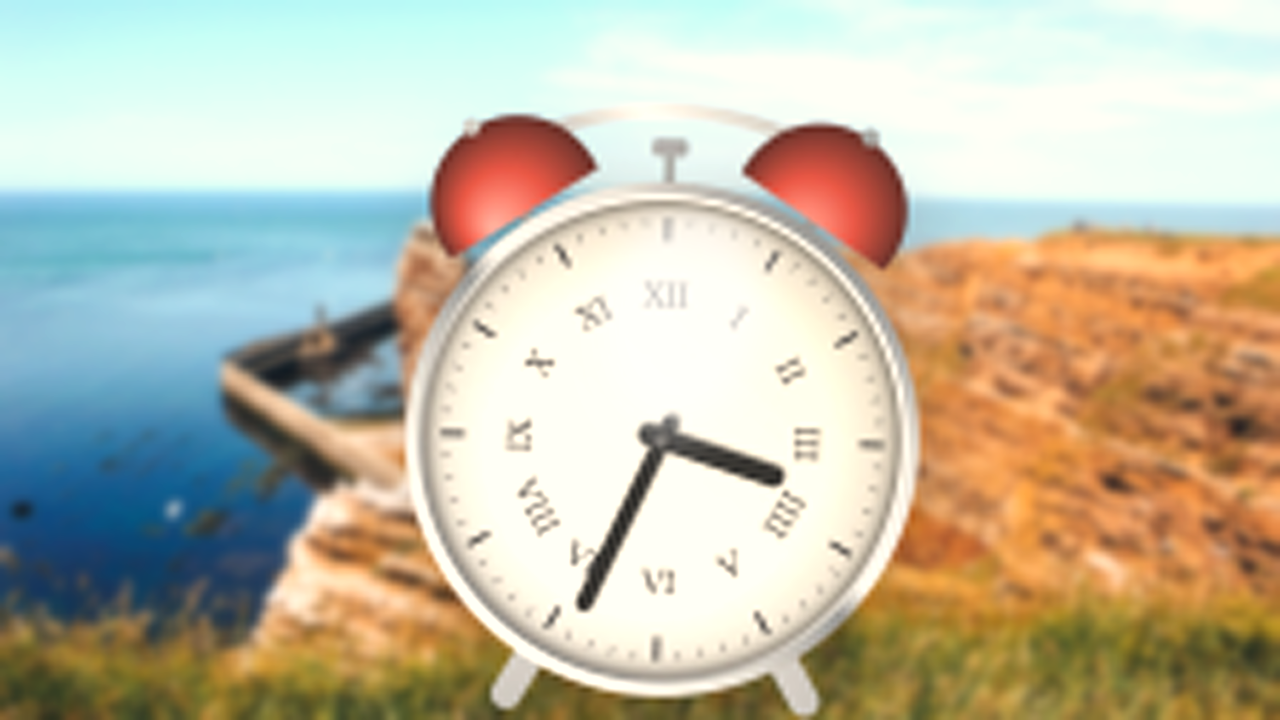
3:34
